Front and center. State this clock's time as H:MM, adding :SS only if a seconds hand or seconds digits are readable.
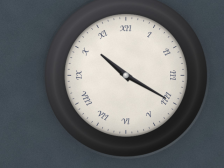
10:20
